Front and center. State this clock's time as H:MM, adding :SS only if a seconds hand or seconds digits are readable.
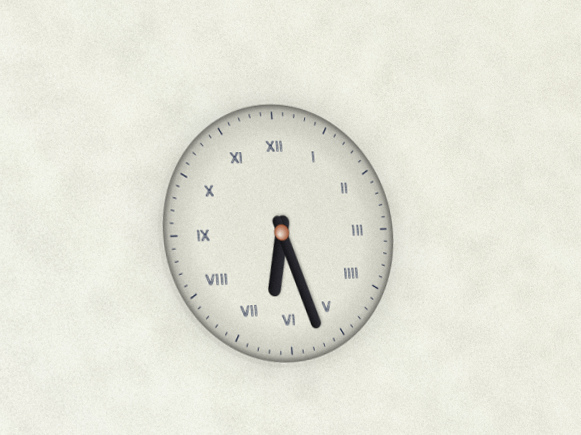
6:27
